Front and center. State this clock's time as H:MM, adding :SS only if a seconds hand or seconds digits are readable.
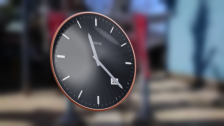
11:22
